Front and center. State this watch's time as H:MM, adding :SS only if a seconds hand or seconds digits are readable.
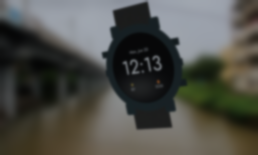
12:13
